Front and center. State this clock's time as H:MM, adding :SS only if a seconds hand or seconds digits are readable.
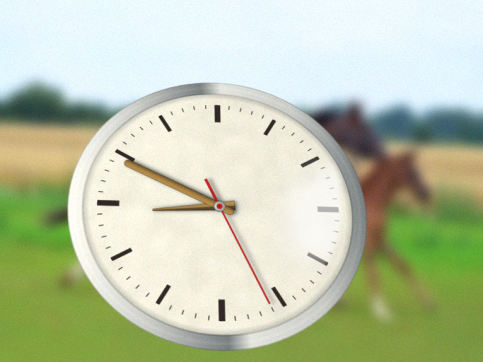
8:49:26
